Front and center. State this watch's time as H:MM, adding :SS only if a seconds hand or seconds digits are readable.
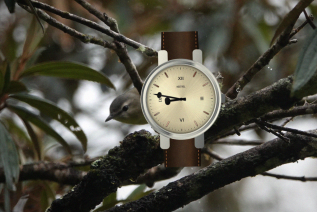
8:47
